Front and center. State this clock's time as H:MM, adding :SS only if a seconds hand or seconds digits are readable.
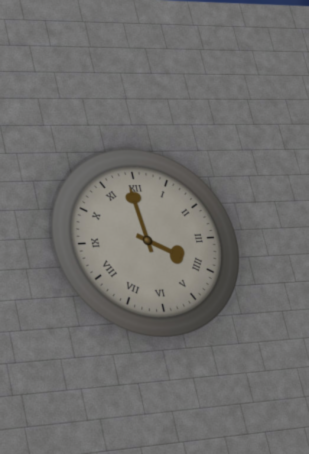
3:59
